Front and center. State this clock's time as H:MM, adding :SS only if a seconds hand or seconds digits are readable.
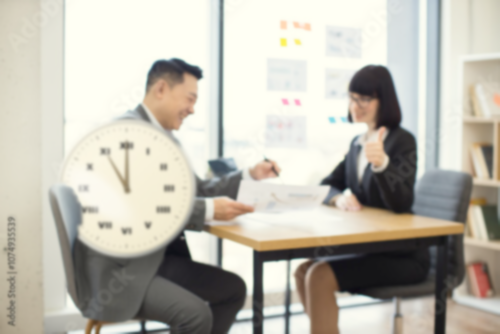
11:00
